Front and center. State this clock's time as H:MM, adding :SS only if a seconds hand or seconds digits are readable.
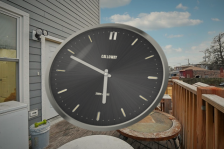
5:49
